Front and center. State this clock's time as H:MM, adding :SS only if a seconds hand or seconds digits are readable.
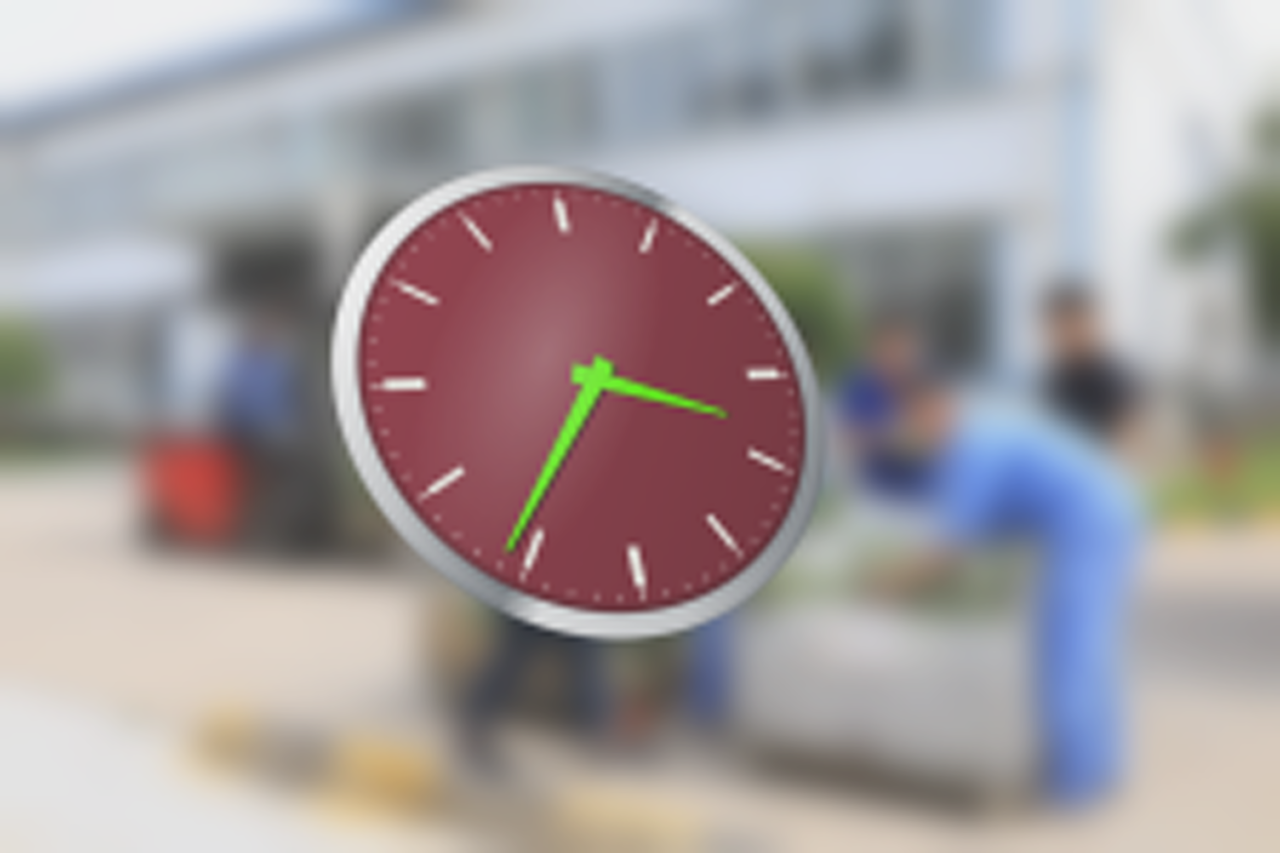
3:36
